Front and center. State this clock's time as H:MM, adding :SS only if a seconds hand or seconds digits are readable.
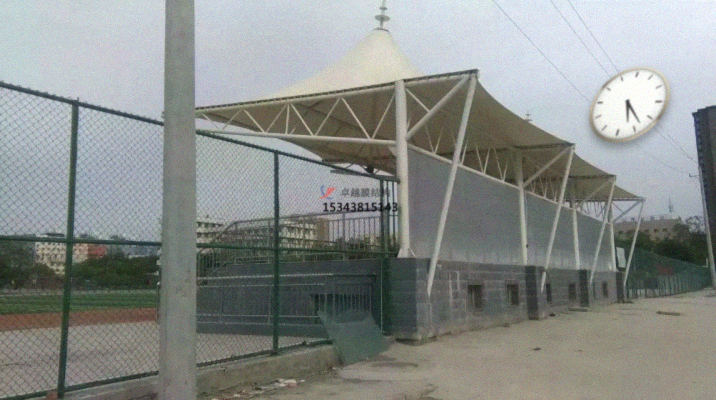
5:23
